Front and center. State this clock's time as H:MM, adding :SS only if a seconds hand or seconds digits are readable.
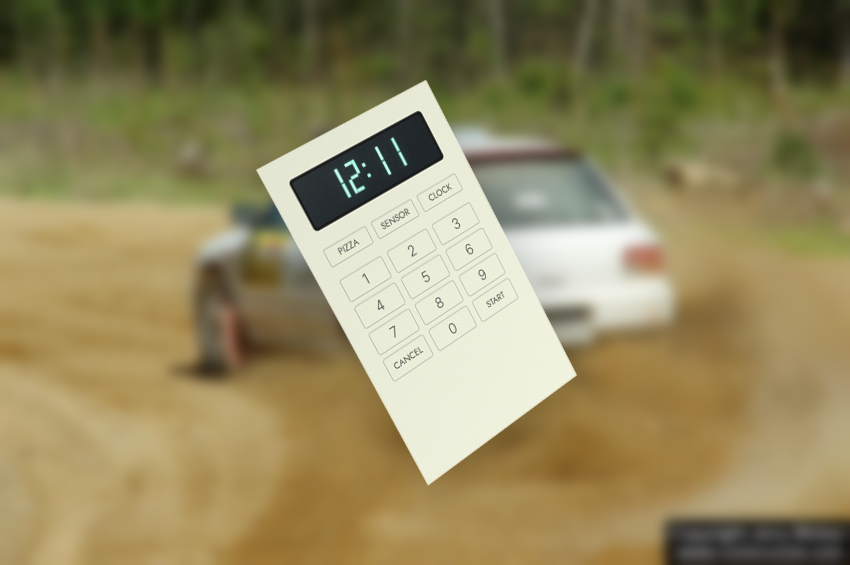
12:11
